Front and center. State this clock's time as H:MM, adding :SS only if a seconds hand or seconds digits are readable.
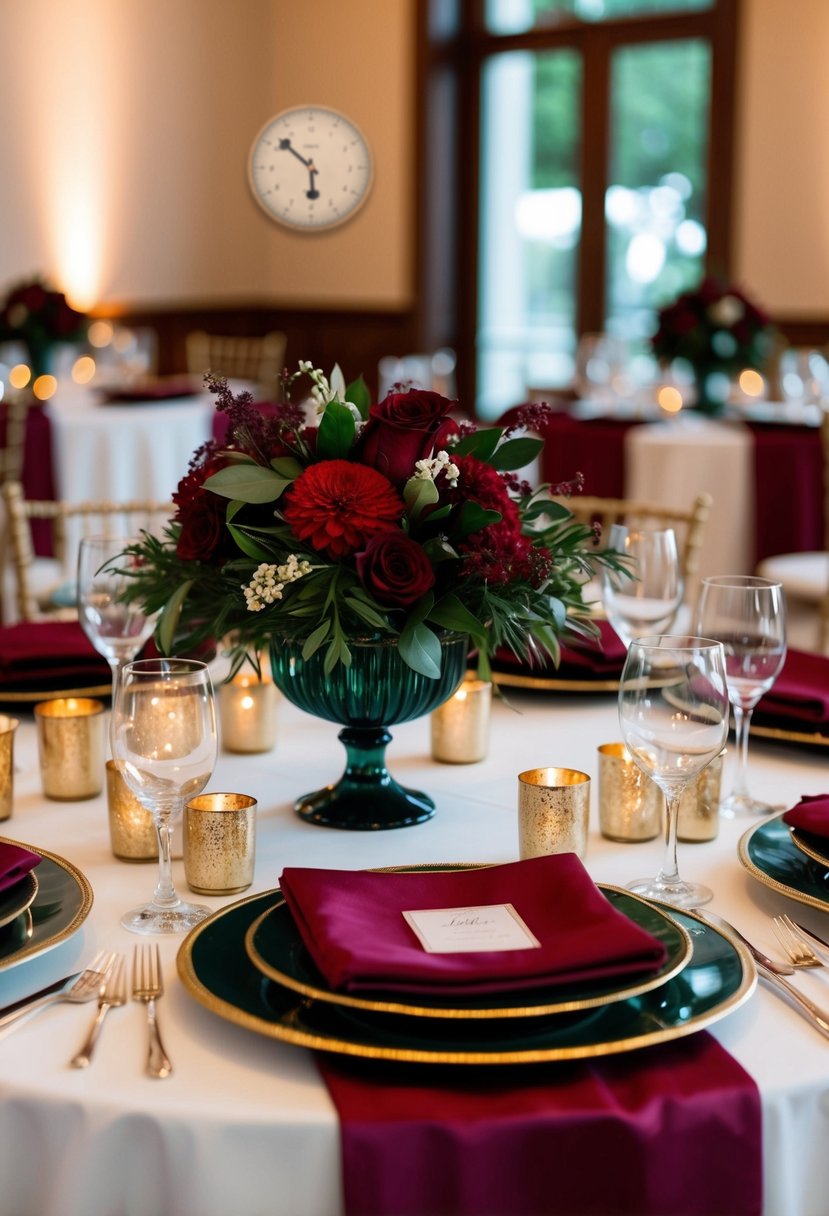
5:52
